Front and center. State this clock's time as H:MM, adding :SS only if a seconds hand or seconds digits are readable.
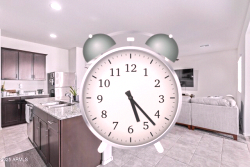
5:23
